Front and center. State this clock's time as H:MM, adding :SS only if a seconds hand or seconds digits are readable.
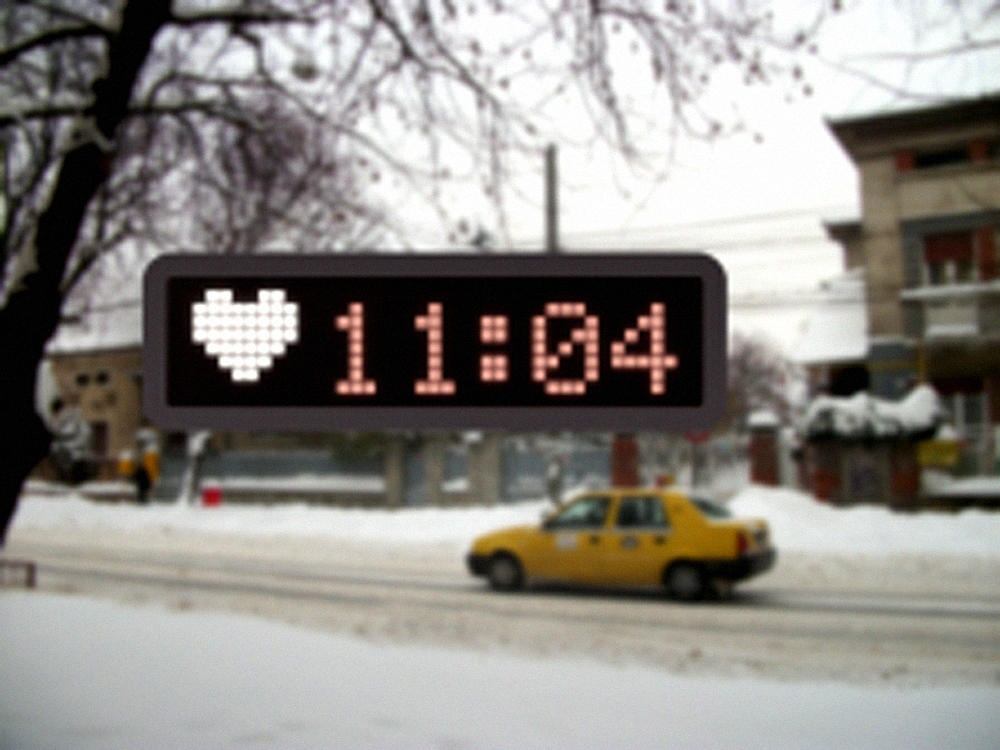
11:04
